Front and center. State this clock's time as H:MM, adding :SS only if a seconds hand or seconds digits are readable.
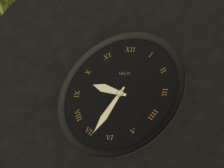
9:34
